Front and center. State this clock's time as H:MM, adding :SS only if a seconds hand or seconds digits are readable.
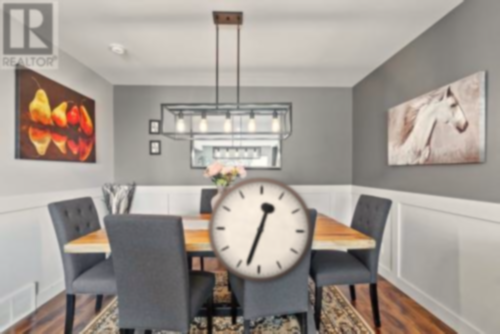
12:33
